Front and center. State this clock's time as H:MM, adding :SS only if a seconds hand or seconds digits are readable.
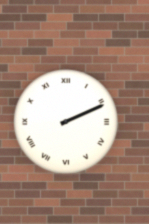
2:11
